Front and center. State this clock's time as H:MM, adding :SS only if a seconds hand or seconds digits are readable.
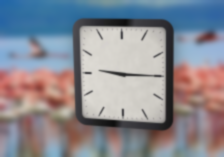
9:15
